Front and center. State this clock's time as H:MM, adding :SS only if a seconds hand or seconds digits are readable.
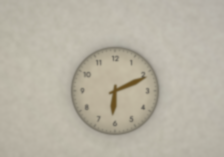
6:11
